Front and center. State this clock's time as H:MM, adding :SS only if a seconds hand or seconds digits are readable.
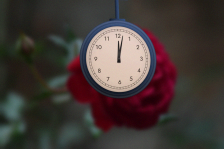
12:02
